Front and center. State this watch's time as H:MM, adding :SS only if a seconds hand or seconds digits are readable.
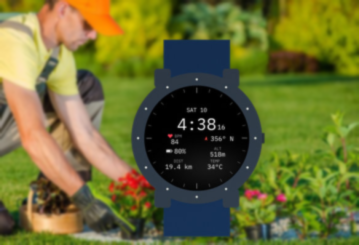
4:38
